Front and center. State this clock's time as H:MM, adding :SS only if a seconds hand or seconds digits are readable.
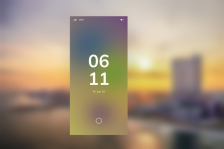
6:11
